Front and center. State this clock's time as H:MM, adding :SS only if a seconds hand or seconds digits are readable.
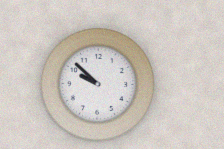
9:52
